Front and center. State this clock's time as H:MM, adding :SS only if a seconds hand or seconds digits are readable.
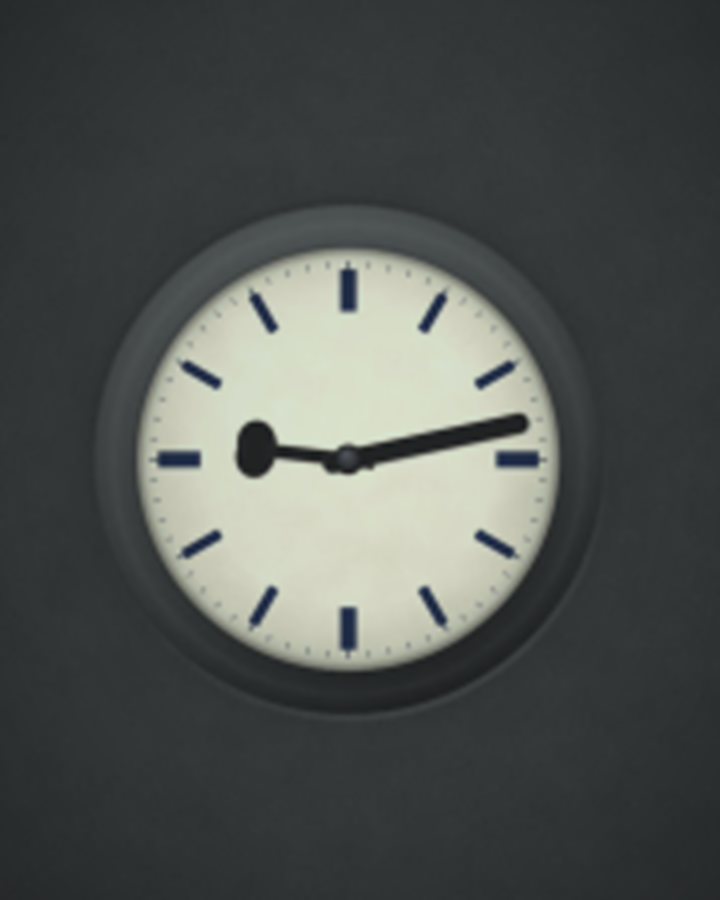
9:13
